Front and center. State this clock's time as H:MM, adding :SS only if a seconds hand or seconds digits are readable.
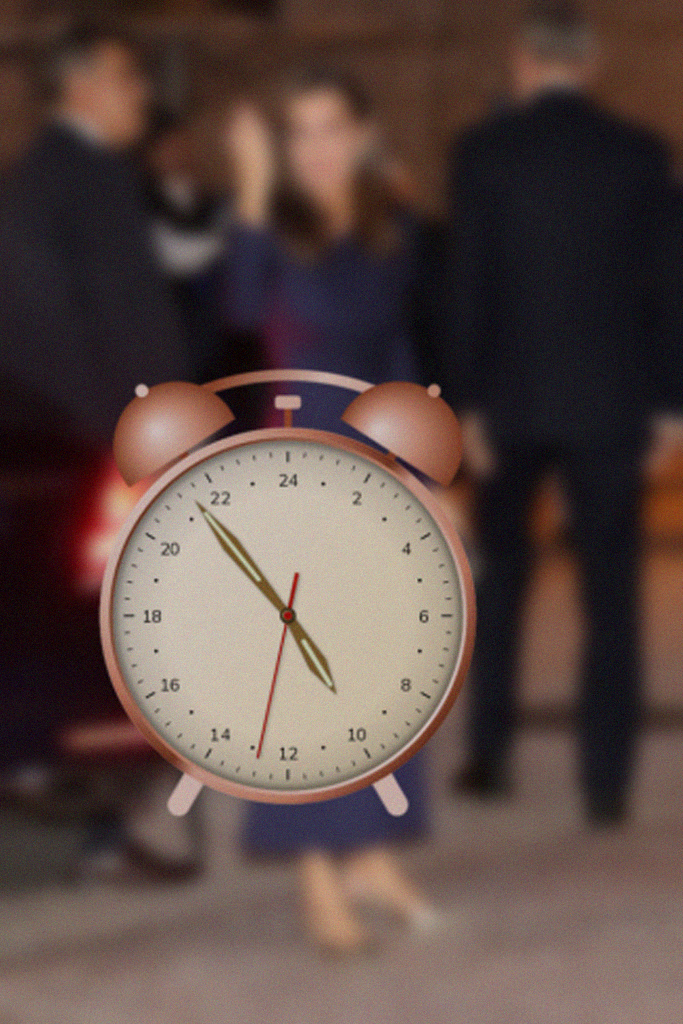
9:53:32
